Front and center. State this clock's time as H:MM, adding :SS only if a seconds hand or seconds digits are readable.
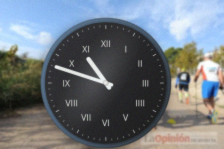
10:48
